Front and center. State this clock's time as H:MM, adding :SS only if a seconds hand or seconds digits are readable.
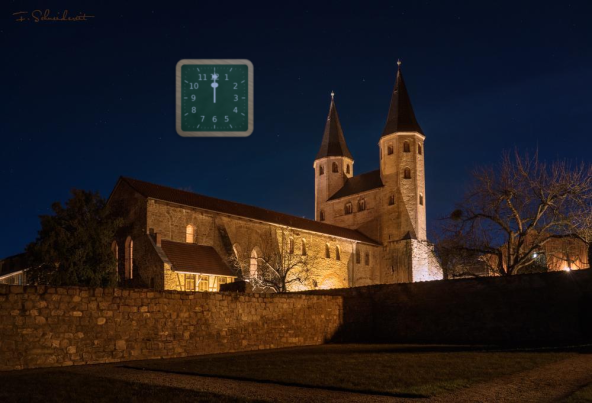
12:00
